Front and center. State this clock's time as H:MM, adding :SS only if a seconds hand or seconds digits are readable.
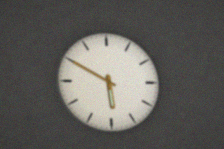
5:50
